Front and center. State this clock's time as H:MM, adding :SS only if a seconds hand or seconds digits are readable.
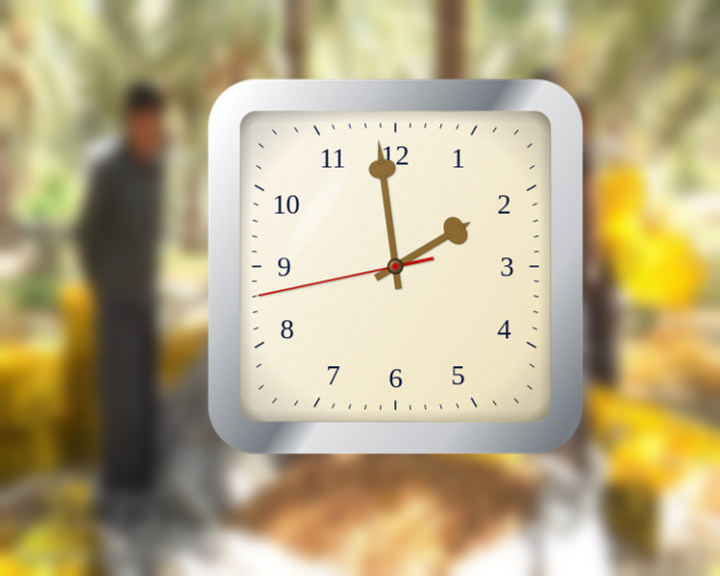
1:58:43
